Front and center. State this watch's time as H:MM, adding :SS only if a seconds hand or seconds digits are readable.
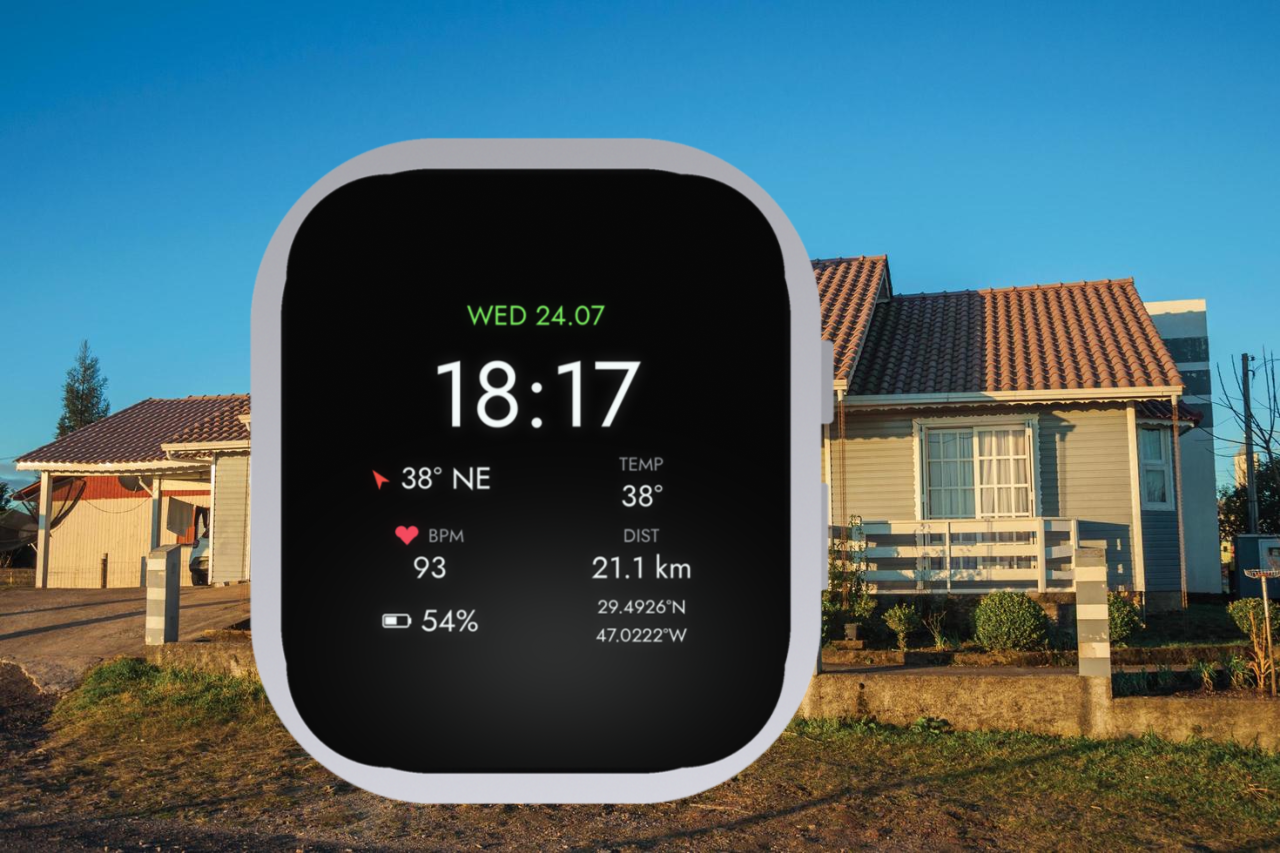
18:17
